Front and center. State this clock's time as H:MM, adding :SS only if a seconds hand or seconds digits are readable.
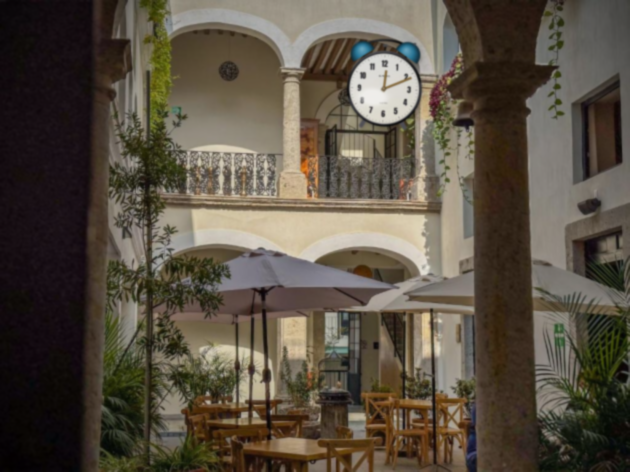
12:11
